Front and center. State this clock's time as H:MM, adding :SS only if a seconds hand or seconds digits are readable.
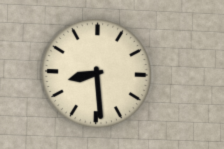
8:29
